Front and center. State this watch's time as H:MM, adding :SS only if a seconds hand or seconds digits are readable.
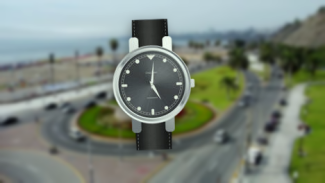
5:01
